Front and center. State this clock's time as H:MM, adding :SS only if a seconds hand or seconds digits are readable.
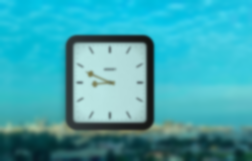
8:49
